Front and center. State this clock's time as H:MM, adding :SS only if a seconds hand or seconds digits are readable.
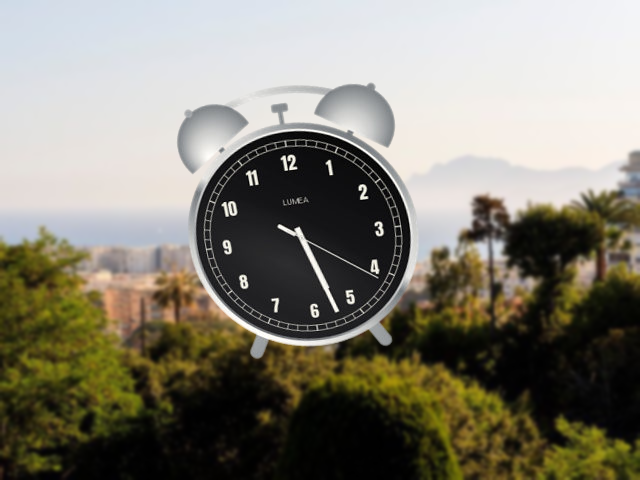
5:27:21
